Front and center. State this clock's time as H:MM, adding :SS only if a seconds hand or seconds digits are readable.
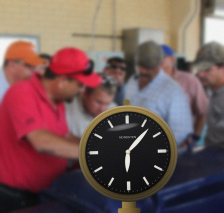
6:07
